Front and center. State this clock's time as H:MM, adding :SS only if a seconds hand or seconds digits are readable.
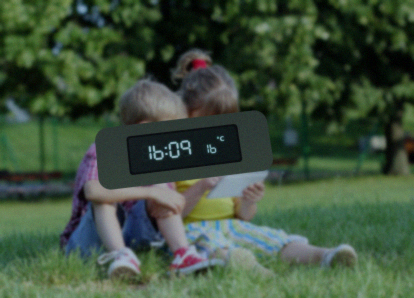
16:09
